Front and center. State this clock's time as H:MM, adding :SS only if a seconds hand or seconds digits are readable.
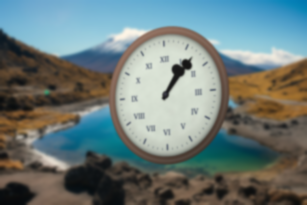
1:07
